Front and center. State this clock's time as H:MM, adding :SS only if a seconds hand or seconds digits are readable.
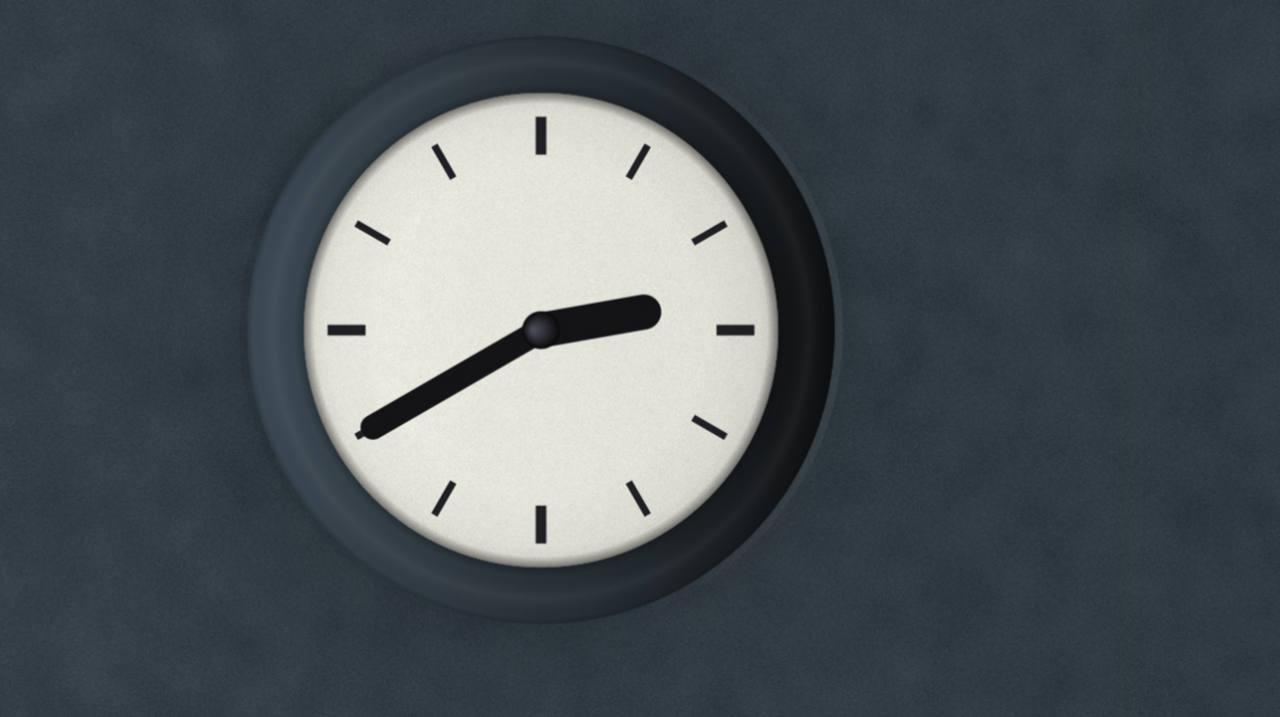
2:40
